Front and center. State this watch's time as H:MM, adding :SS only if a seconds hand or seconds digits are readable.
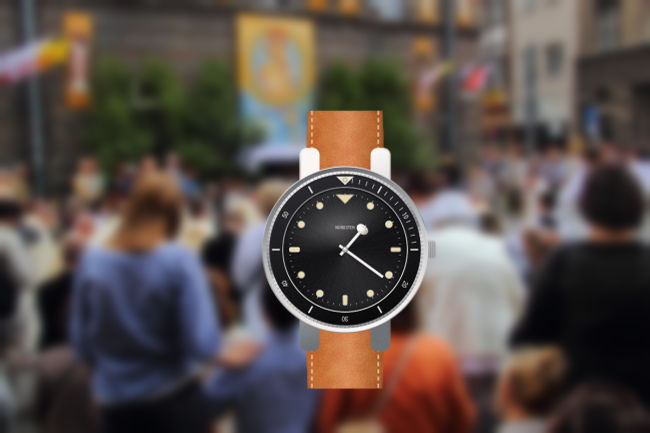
1:21
